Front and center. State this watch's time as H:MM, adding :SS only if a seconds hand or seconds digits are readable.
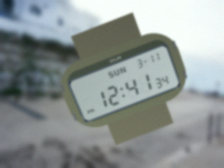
12:41
